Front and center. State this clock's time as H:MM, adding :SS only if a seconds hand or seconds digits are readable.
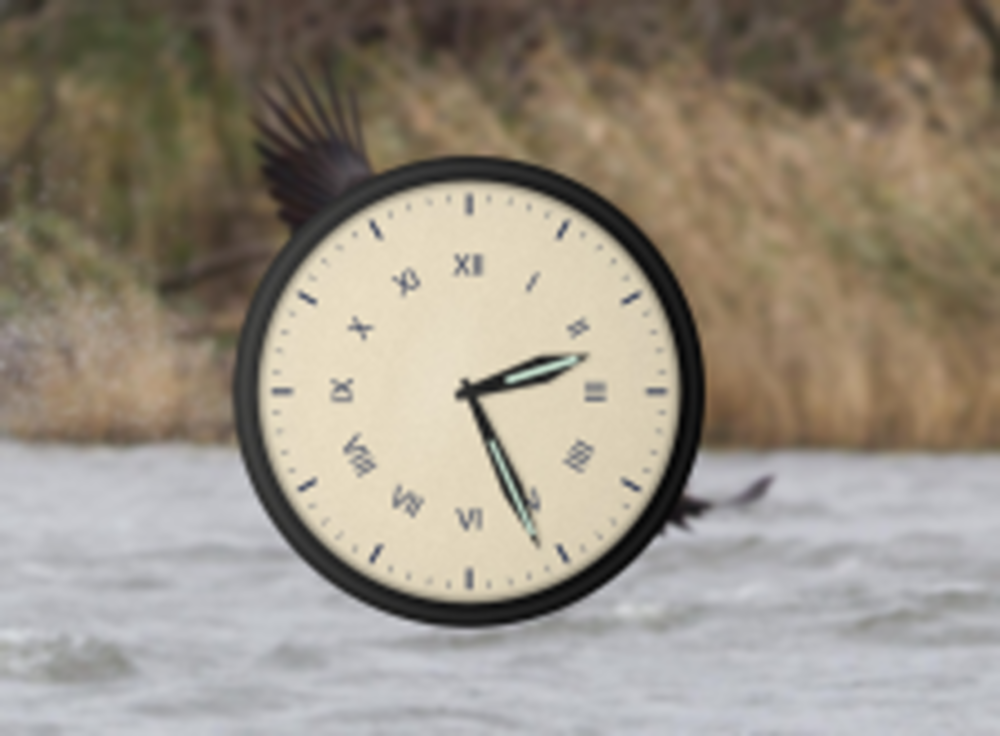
2:26
